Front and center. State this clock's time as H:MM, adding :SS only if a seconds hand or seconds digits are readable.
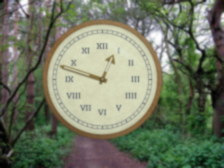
12:48
